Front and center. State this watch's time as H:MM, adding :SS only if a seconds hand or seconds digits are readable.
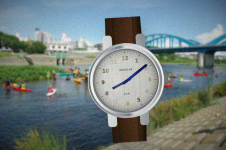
8:09
